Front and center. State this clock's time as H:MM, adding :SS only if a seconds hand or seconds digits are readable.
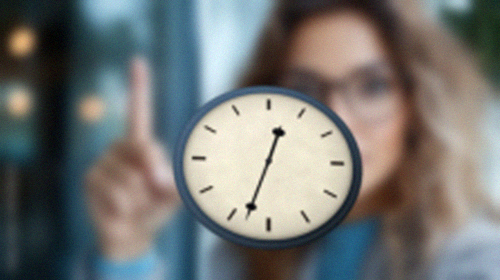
12:33
